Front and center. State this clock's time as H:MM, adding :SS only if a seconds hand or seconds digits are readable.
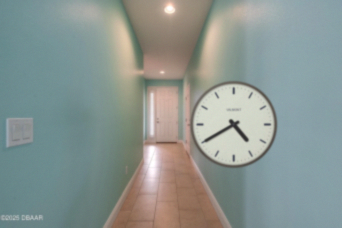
4:40
